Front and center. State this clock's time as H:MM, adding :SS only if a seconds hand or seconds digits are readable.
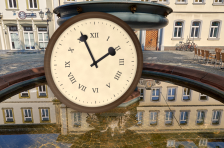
1:56
